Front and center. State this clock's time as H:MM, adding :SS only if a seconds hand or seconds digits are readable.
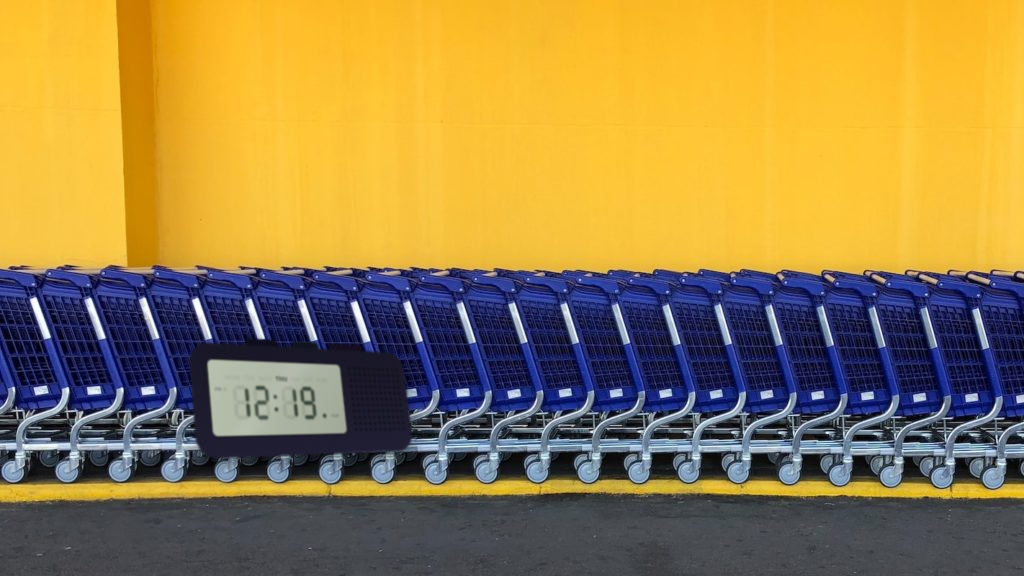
12:19
